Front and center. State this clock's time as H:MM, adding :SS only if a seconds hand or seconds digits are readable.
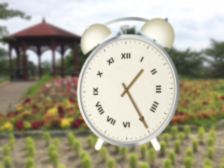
1:25
